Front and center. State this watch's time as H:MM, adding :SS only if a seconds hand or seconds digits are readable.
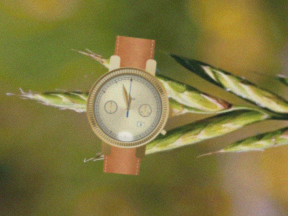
11:57
